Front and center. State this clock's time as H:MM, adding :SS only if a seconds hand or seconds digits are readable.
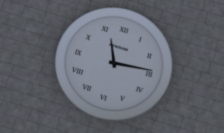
11:14
